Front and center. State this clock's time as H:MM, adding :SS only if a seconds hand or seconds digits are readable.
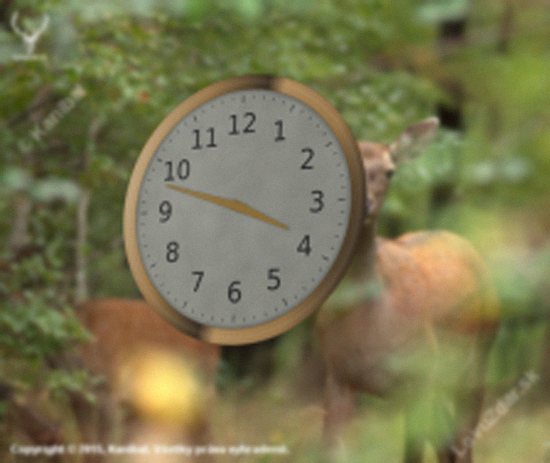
3:48
